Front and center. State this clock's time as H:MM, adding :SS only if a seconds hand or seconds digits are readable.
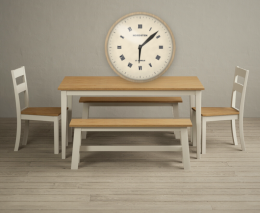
6:08
